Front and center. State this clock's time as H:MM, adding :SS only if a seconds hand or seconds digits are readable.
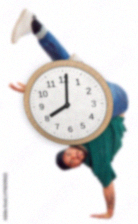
8:01
